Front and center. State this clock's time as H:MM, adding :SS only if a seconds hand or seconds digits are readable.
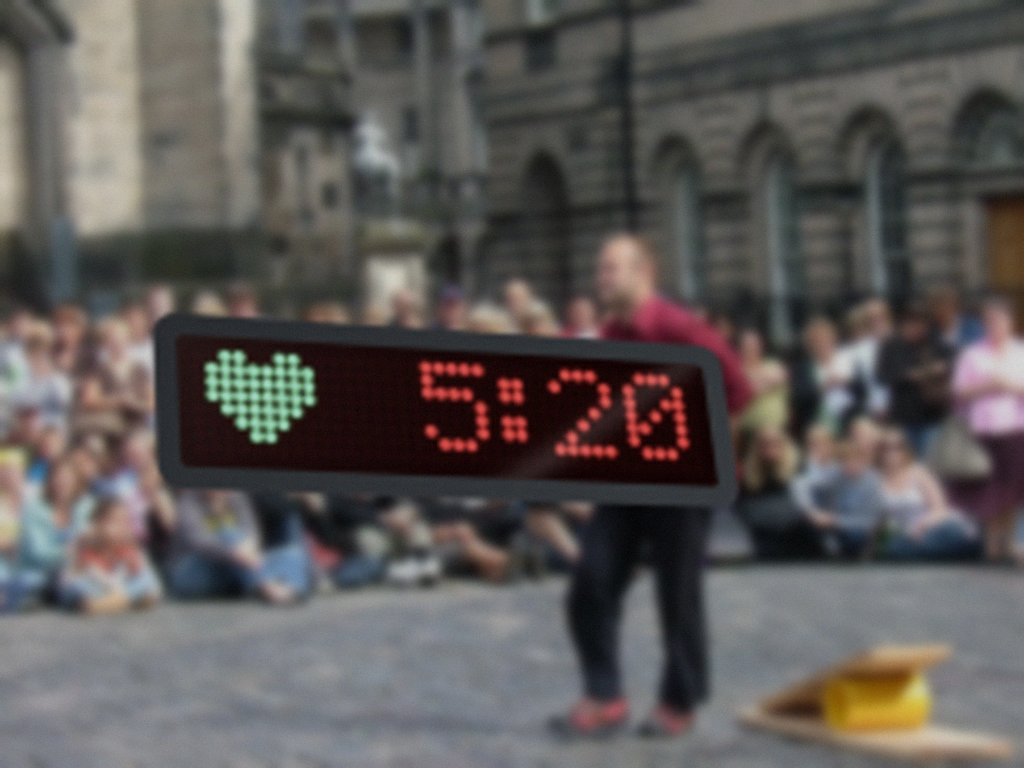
5:20
